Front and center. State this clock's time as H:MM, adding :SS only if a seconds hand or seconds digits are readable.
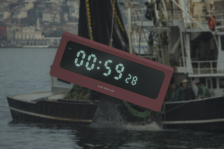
0:59:28
